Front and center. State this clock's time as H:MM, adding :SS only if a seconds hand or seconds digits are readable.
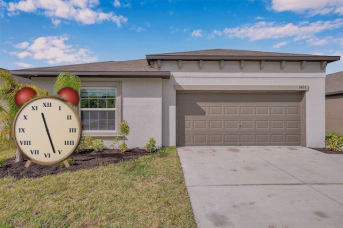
11:27
